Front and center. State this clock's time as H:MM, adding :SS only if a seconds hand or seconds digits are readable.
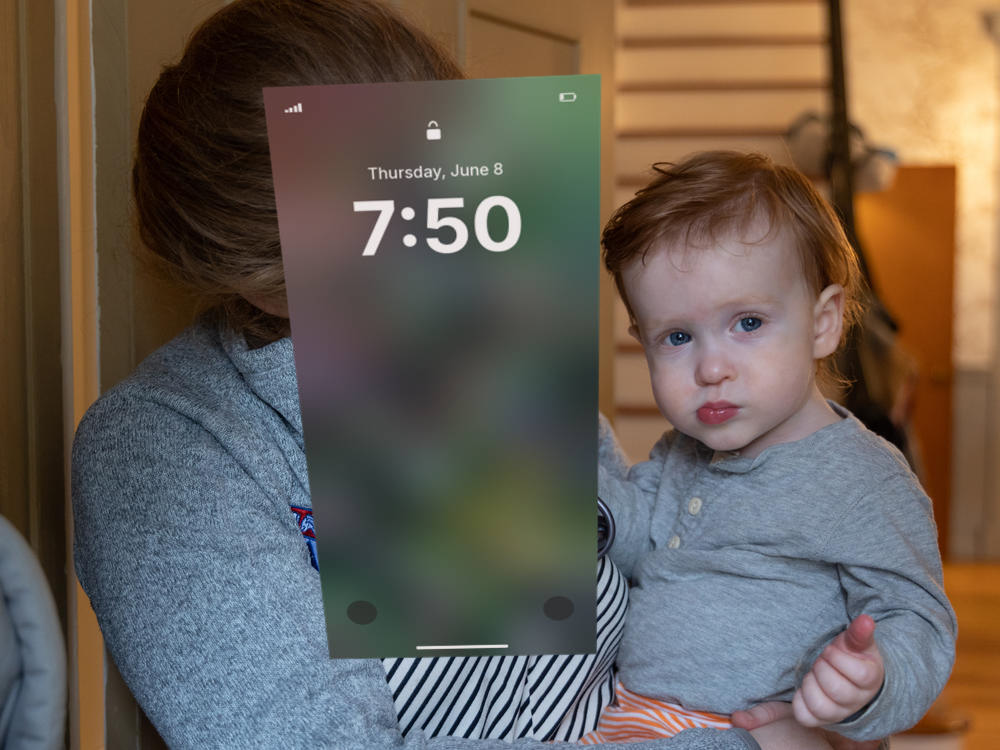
7:50
